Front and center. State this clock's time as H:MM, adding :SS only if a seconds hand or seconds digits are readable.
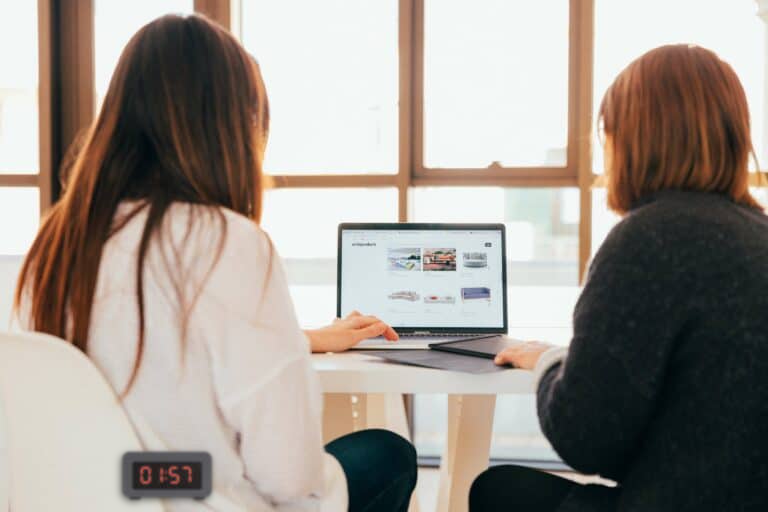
1:57
